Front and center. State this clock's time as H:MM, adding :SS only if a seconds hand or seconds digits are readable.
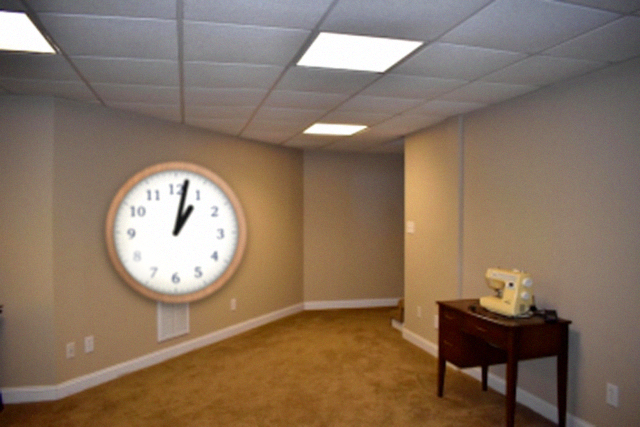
1:02
